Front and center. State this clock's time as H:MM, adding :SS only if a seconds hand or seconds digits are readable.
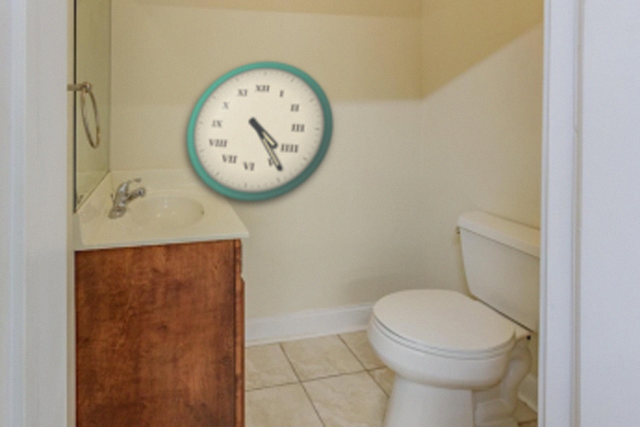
4:24
